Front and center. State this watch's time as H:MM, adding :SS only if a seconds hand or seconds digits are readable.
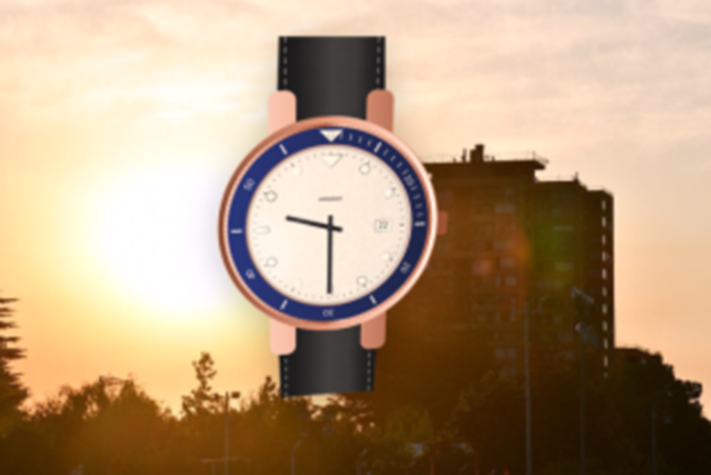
9:30
